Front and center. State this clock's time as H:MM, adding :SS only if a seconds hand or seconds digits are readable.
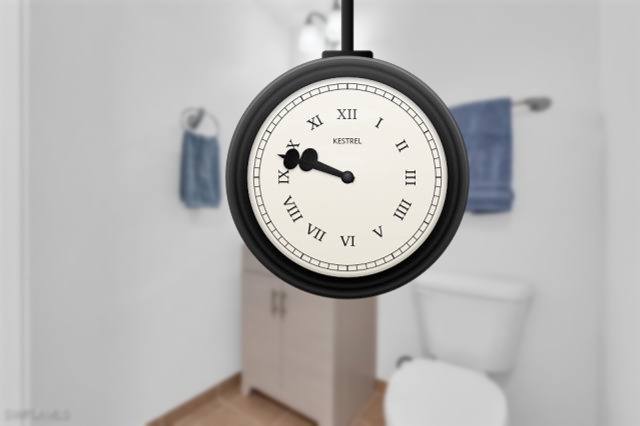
9:48
